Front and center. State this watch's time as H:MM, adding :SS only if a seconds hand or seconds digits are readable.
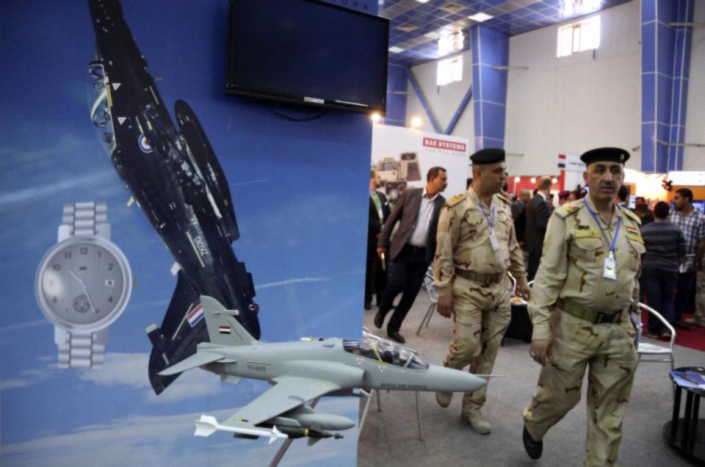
10:26
